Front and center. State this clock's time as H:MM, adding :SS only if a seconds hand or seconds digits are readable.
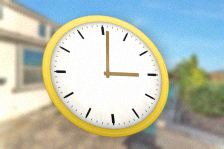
3:01
